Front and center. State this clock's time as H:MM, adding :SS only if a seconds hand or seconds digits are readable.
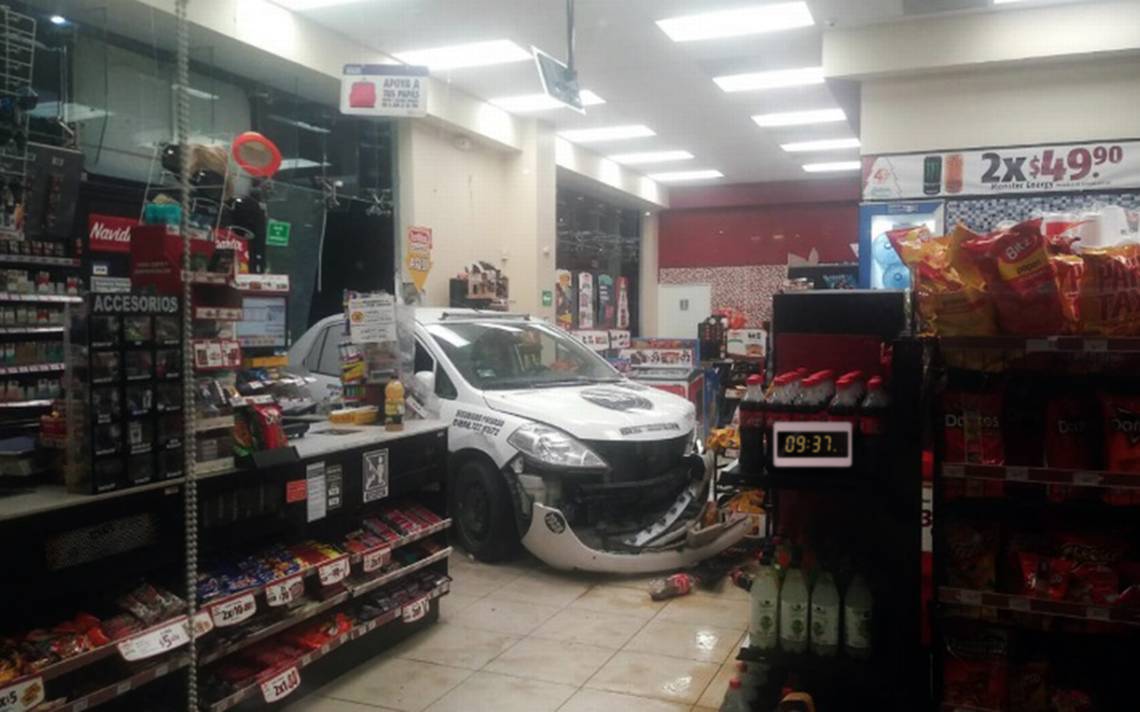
9:37
